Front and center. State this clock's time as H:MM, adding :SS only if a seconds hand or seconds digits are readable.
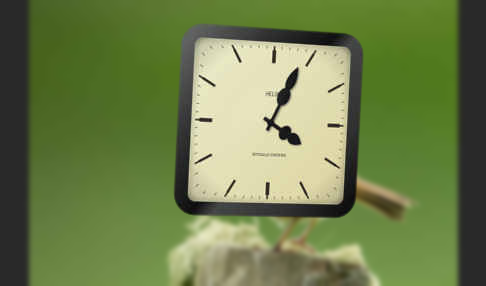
4:04
